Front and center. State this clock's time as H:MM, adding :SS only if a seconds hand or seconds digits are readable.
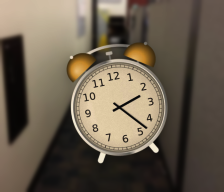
2:23
